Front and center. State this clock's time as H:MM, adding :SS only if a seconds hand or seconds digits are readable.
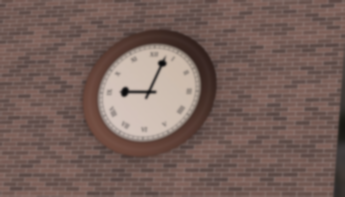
9:03
